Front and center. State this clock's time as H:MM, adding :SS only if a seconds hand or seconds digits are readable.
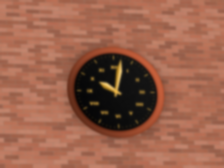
10:02
